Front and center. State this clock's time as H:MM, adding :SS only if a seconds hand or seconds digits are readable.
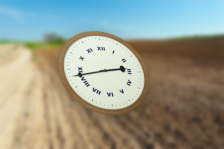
2:43
